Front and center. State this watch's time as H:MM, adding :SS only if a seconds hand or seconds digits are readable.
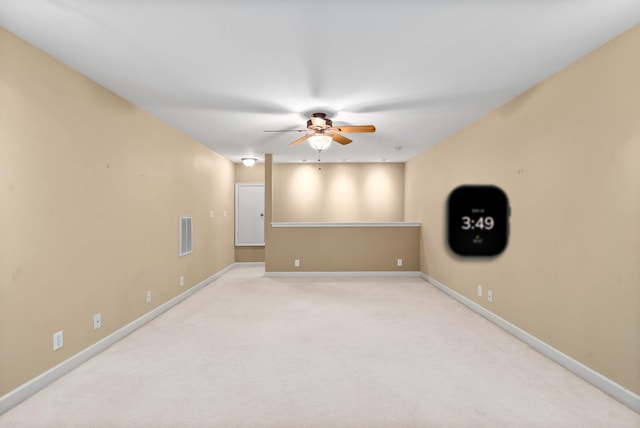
3:49
